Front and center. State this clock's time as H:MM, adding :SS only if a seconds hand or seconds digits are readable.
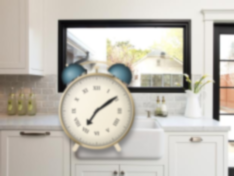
7:09
